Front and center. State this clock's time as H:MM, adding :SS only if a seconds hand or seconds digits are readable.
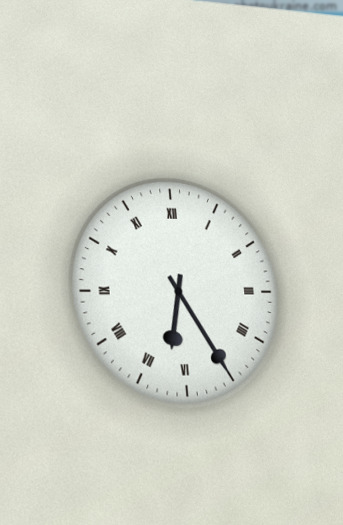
6:25
